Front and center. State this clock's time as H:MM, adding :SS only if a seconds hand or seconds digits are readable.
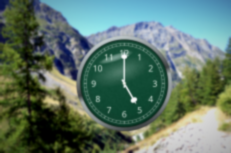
5:00
